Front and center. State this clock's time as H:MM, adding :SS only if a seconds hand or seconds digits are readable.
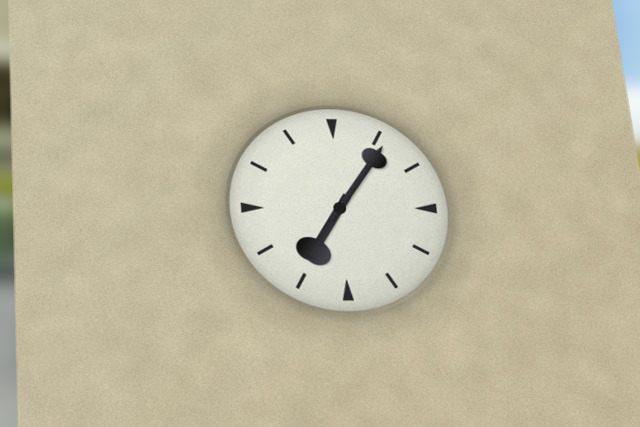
7:06
